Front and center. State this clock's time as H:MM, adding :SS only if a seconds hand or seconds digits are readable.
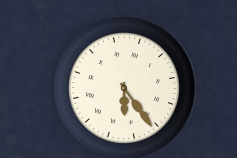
5:21
